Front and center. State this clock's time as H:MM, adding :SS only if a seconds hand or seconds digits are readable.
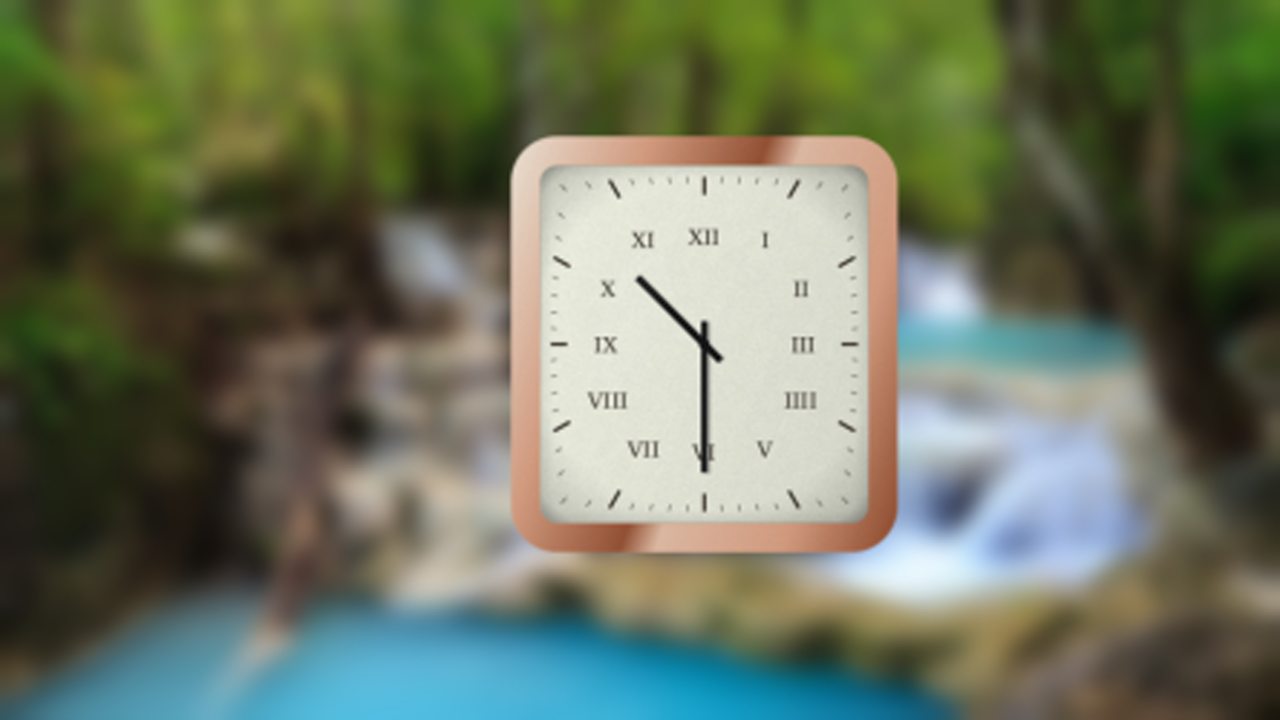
10:30
